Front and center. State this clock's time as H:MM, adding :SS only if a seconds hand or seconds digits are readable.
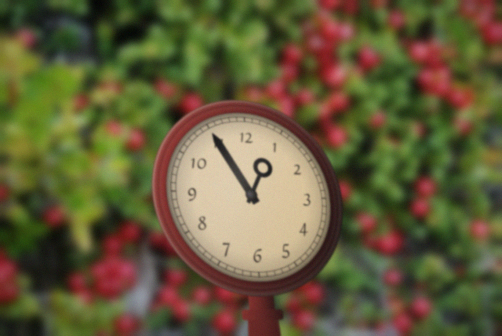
12:55
